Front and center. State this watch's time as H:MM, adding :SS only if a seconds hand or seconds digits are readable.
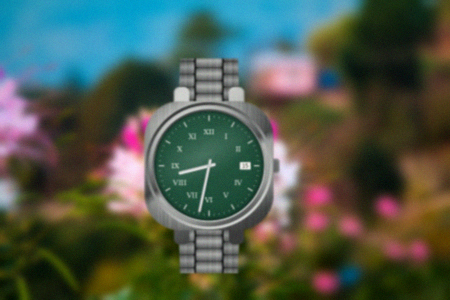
8:32
